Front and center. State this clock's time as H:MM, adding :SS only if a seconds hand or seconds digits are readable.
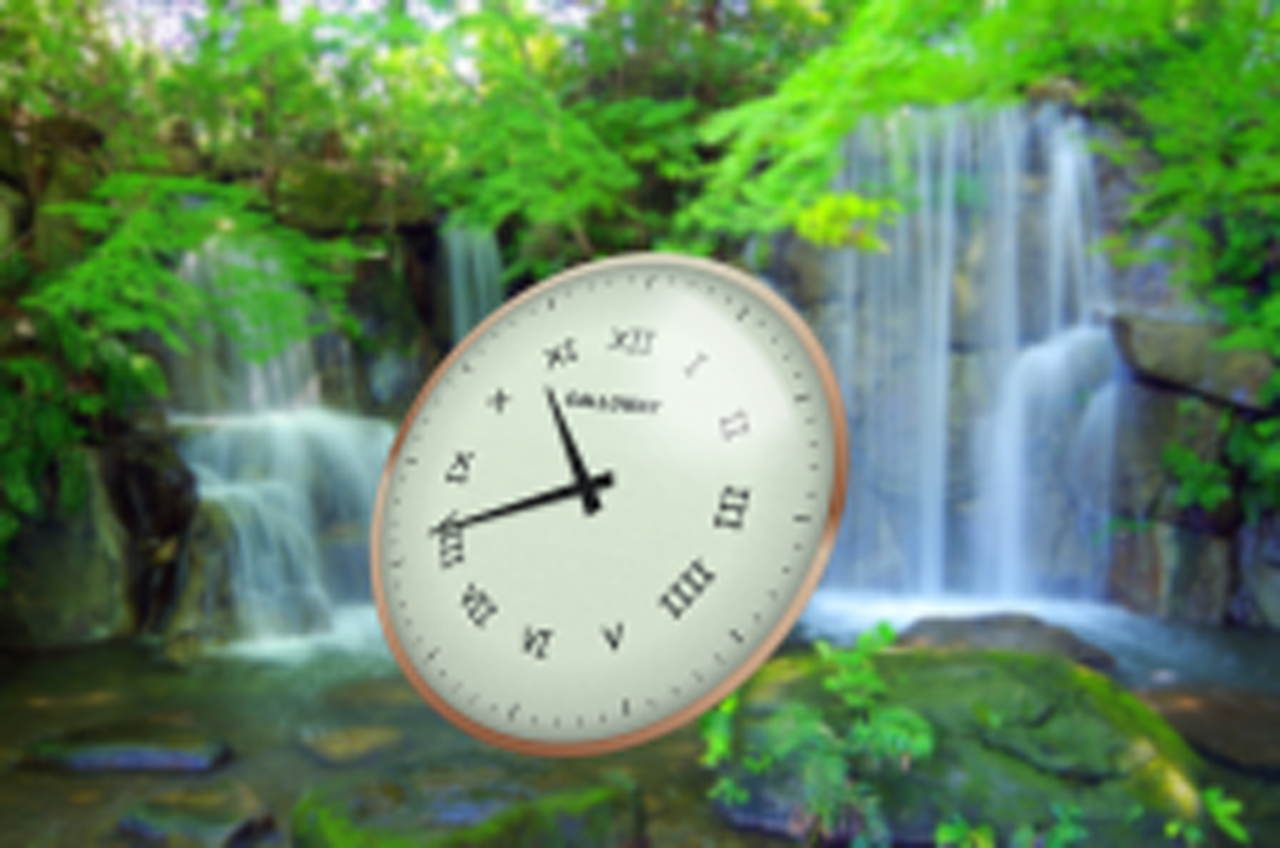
10:41
